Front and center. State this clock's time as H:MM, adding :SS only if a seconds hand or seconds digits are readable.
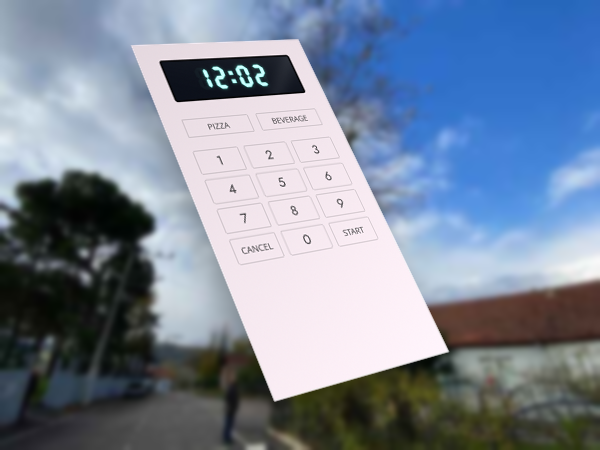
12:02
